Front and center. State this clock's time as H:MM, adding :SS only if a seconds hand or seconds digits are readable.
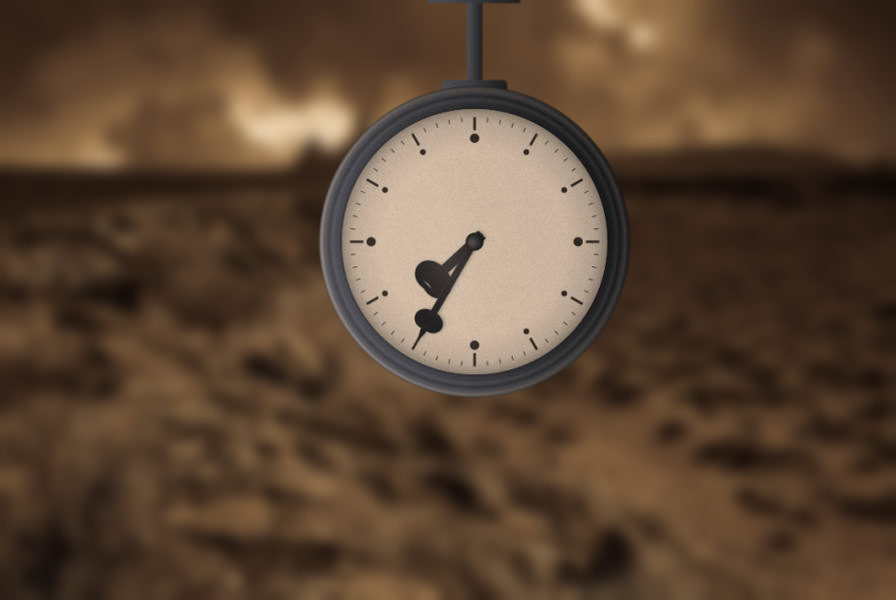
7:35
